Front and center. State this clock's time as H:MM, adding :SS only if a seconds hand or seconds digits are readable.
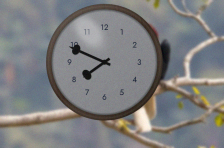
7:49
